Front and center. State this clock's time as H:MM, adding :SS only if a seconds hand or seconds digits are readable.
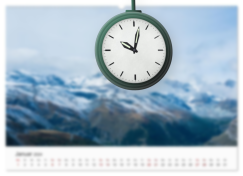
10:02
